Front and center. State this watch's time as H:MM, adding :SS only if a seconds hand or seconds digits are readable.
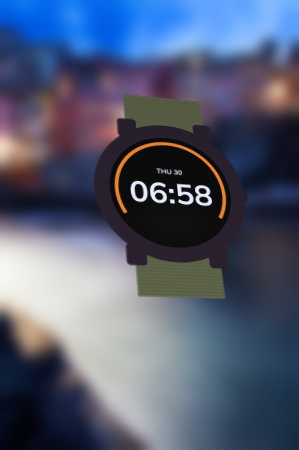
6:58
